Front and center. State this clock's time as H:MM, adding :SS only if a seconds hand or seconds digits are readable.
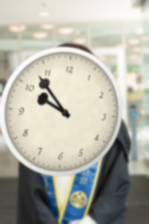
9:53
